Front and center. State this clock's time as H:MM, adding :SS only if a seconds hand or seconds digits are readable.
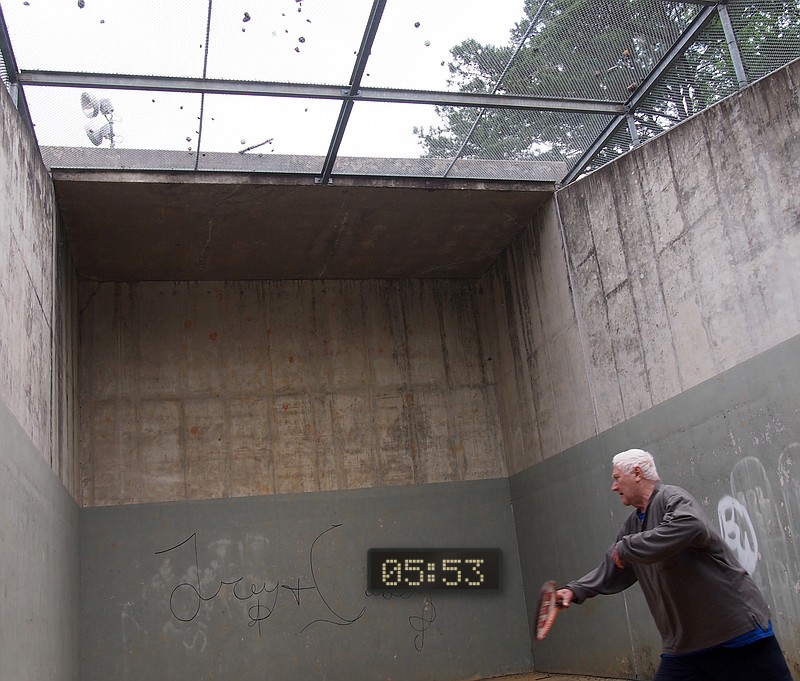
5:53
